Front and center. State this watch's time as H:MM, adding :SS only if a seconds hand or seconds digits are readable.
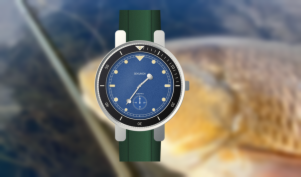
1:36
